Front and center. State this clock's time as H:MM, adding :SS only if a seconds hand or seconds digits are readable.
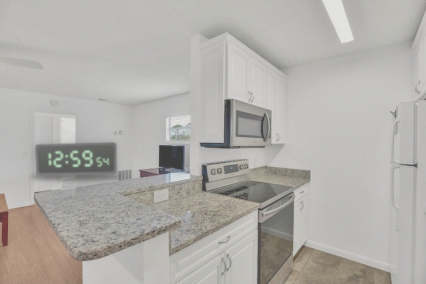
12:59:54
